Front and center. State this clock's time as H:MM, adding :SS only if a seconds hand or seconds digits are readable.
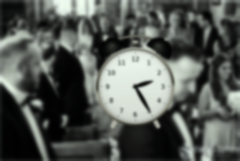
2:25
